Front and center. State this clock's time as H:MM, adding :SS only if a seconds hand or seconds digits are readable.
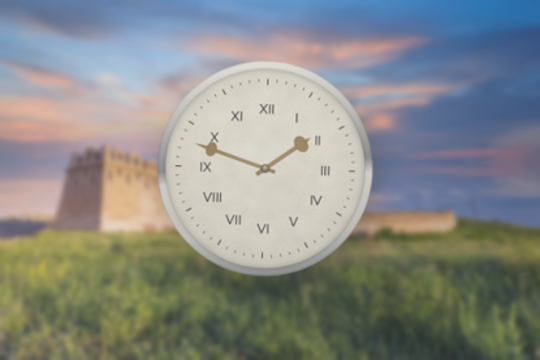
1:48
